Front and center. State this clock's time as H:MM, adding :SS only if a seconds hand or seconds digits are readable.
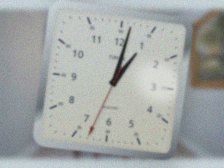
1:01:33
